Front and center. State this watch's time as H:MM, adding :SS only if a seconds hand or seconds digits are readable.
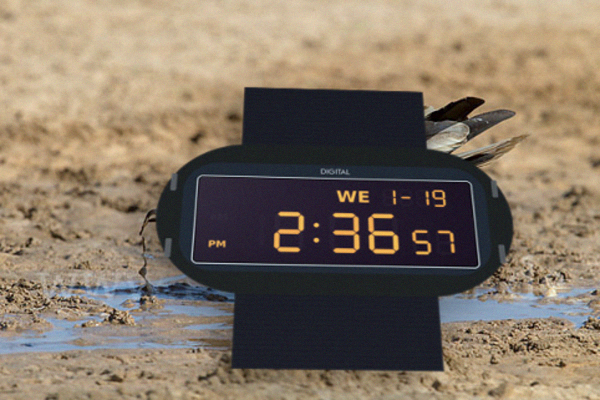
2:36:57
